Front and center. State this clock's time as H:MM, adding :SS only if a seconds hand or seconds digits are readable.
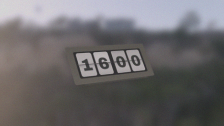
16:00
